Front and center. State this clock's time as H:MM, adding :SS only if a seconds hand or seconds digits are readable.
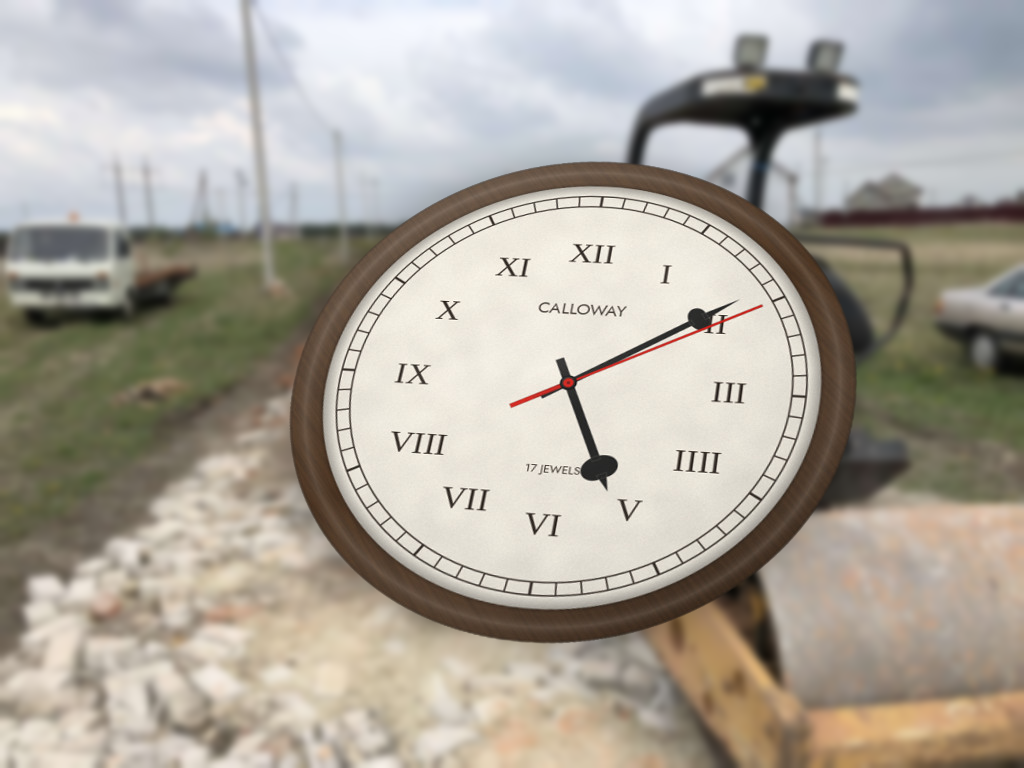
5:09:10
